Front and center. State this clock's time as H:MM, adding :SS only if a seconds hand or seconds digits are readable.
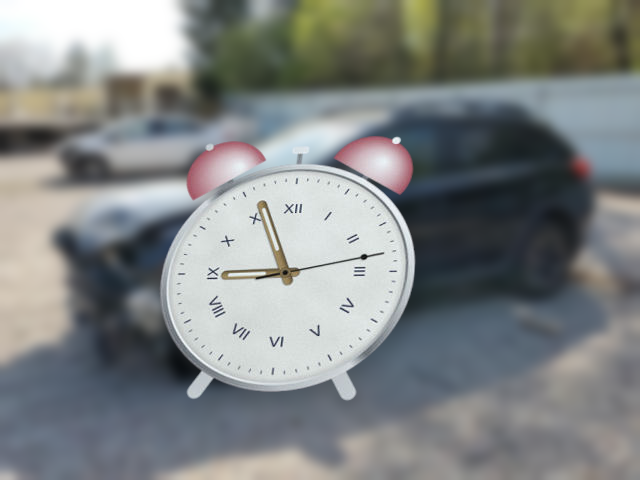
8:56:13
